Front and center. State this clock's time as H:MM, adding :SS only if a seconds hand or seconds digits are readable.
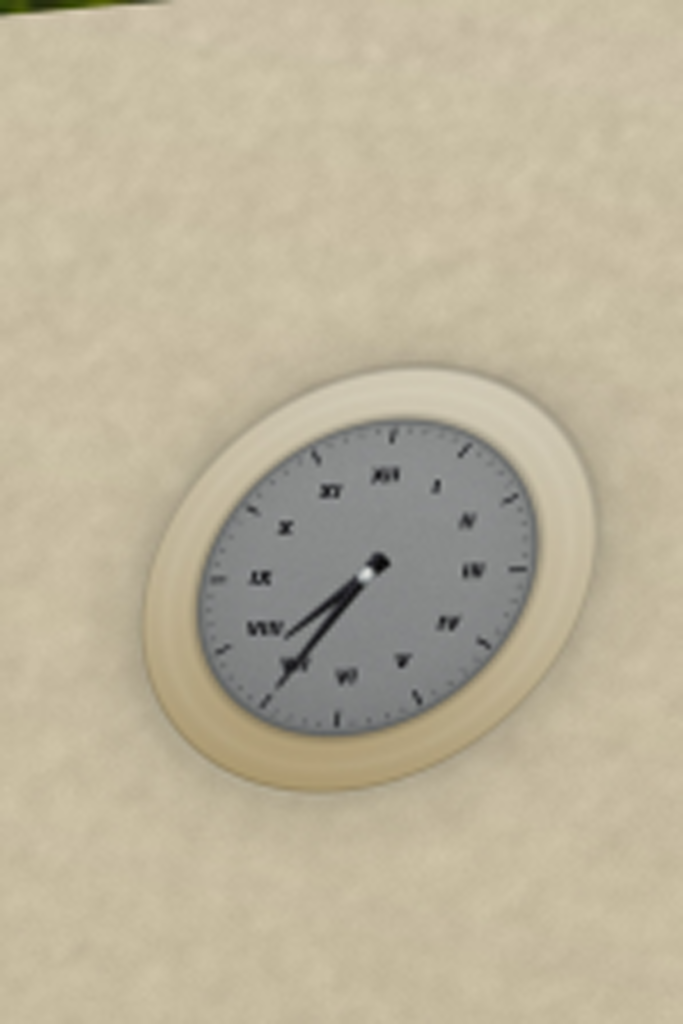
7:35
